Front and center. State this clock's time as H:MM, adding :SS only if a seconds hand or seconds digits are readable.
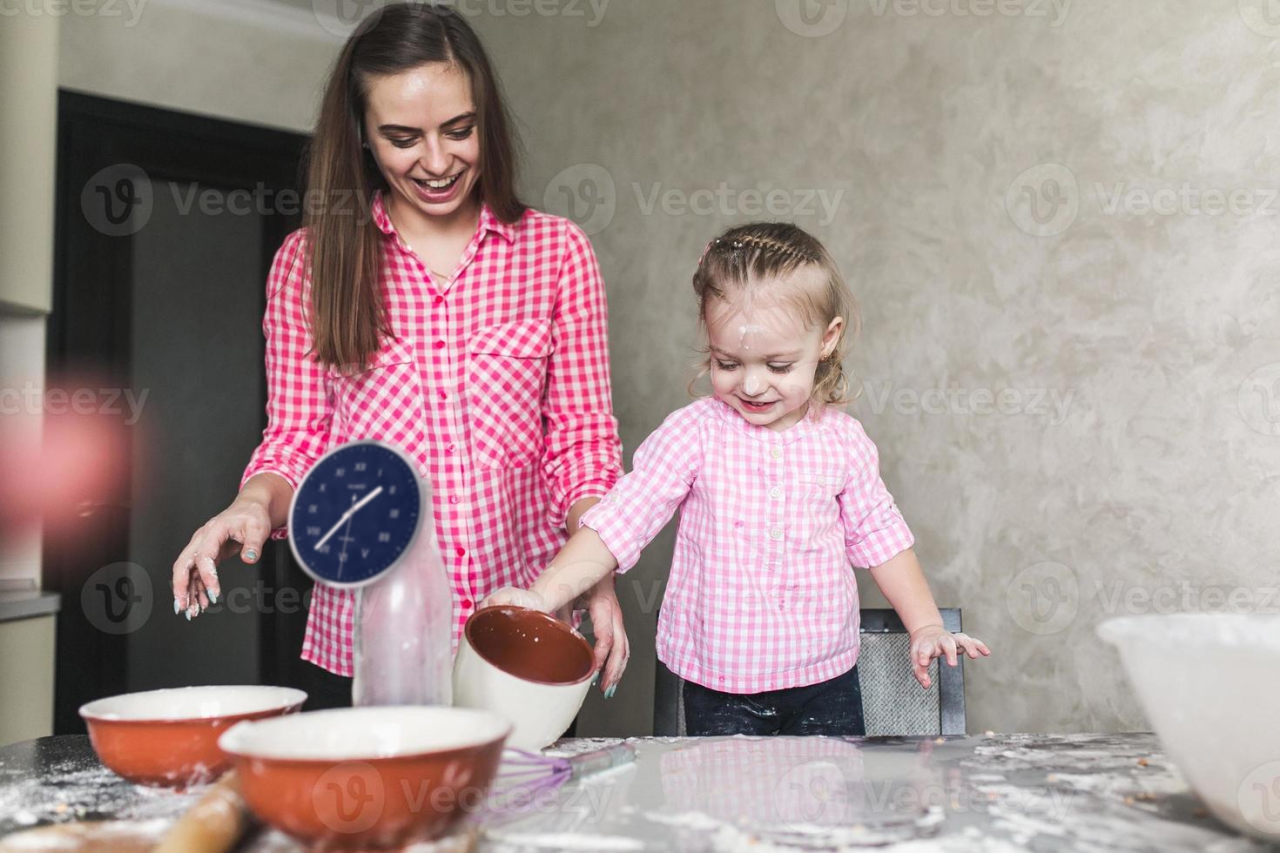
1:36:30
